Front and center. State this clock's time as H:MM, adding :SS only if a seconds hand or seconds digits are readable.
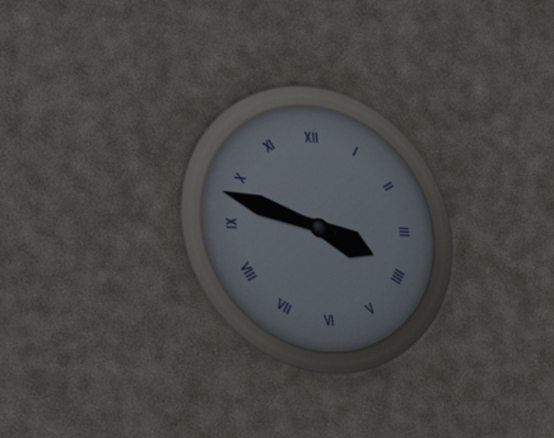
3:48
